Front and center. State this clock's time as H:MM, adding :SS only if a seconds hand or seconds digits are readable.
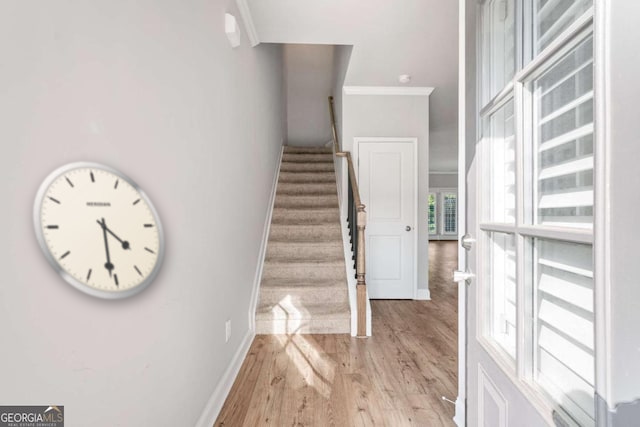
4:31
